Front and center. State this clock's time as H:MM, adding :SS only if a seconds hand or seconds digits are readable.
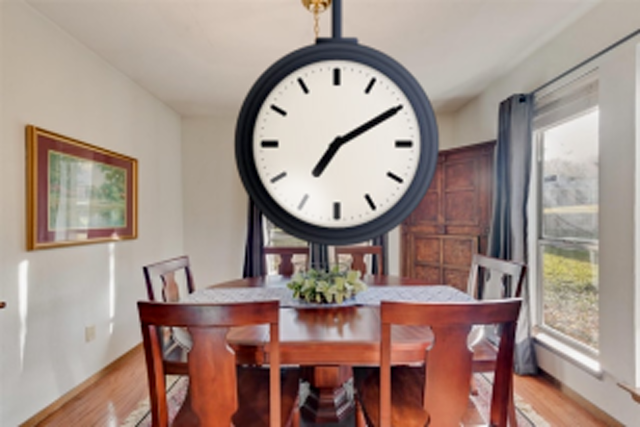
7:10
